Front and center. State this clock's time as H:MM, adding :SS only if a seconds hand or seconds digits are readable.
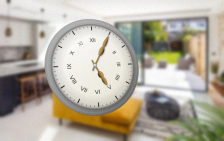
5:05
